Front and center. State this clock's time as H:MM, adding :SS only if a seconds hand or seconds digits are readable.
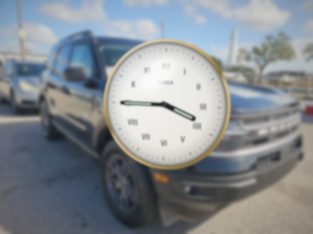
3:45
